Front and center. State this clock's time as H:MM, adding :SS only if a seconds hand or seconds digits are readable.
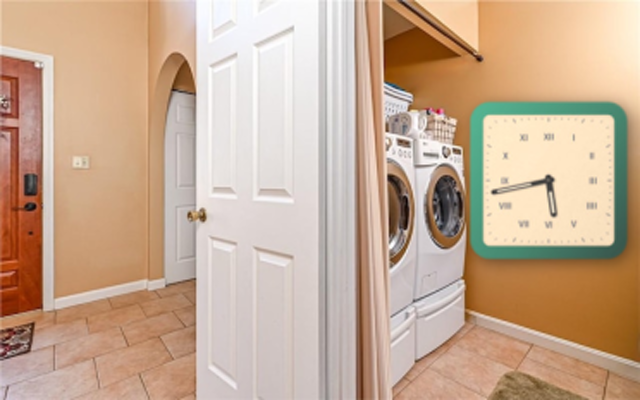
5:43
